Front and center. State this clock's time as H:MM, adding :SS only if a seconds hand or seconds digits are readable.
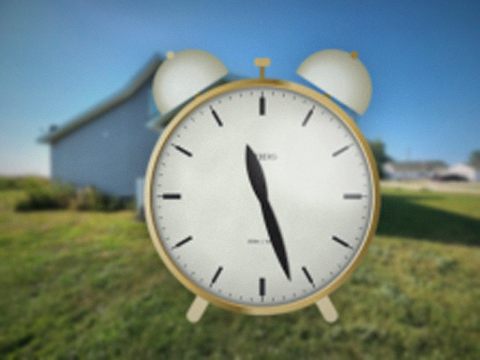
11:27
